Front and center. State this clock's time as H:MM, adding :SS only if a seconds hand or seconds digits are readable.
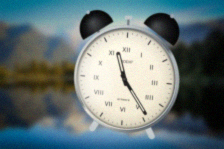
11:24
